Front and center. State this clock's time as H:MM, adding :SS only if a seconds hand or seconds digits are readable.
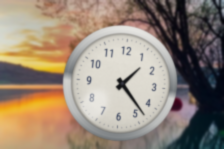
1:23
